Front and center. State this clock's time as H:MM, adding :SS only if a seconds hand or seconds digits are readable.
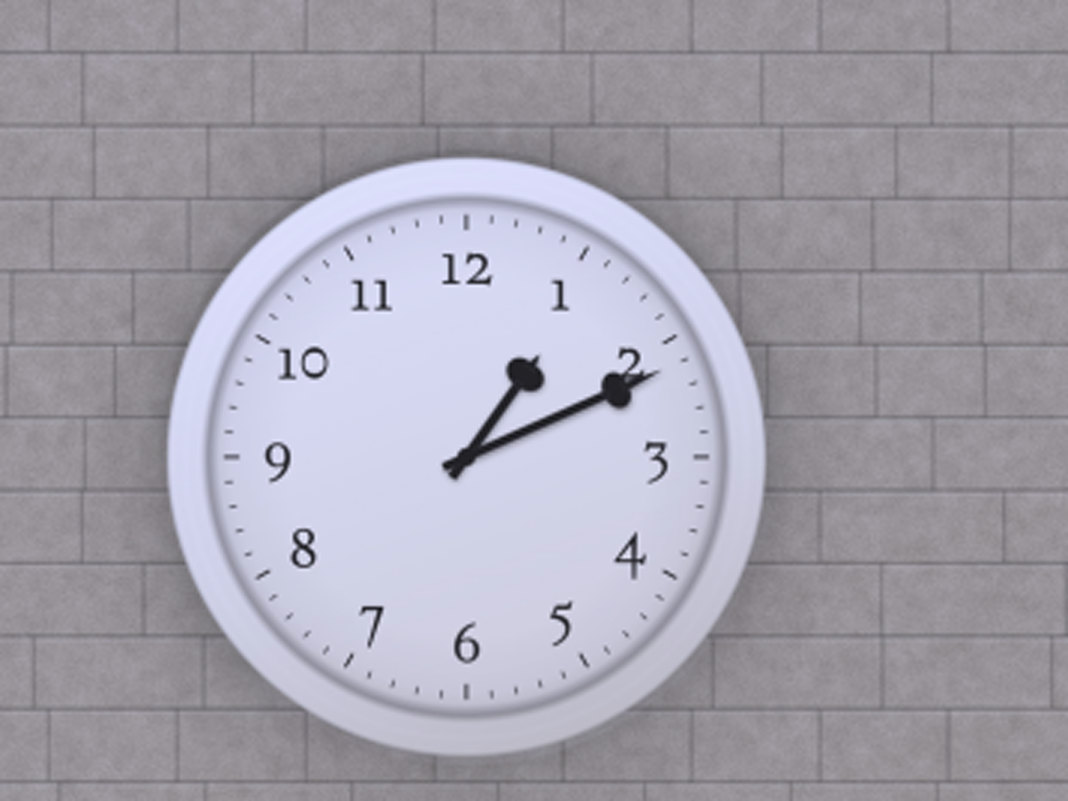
1:11
